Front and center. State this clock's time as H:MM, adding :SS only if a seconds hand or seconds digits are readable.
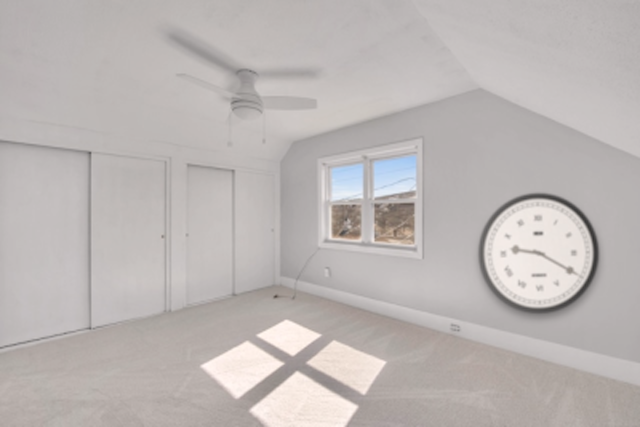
9:20
